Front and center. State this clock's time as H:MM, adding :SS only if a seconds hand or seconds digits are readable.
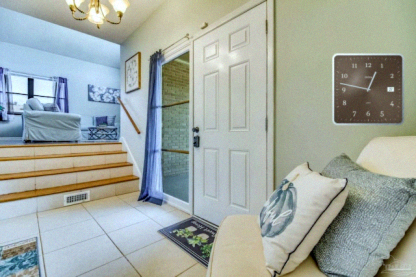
12:47
